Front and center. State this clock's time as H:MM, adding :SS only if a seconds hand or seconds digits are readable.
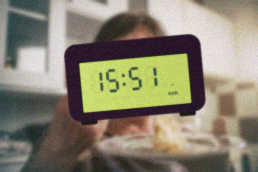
15:51
